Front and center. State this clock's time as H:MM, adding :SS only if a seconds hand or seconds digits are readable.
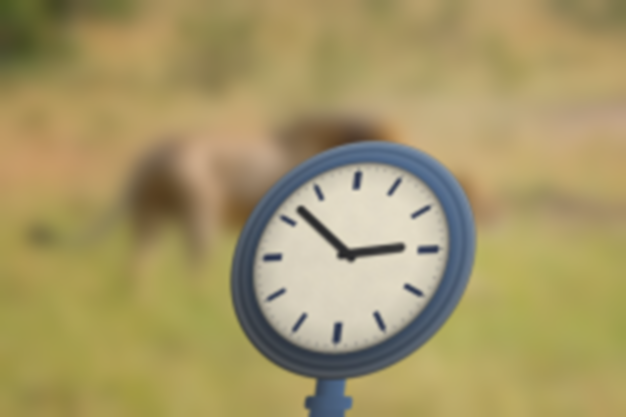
2:52
